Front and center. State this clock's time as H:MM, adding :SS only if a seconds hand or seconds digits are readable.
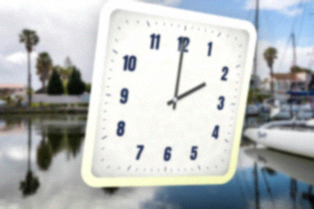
2:00
